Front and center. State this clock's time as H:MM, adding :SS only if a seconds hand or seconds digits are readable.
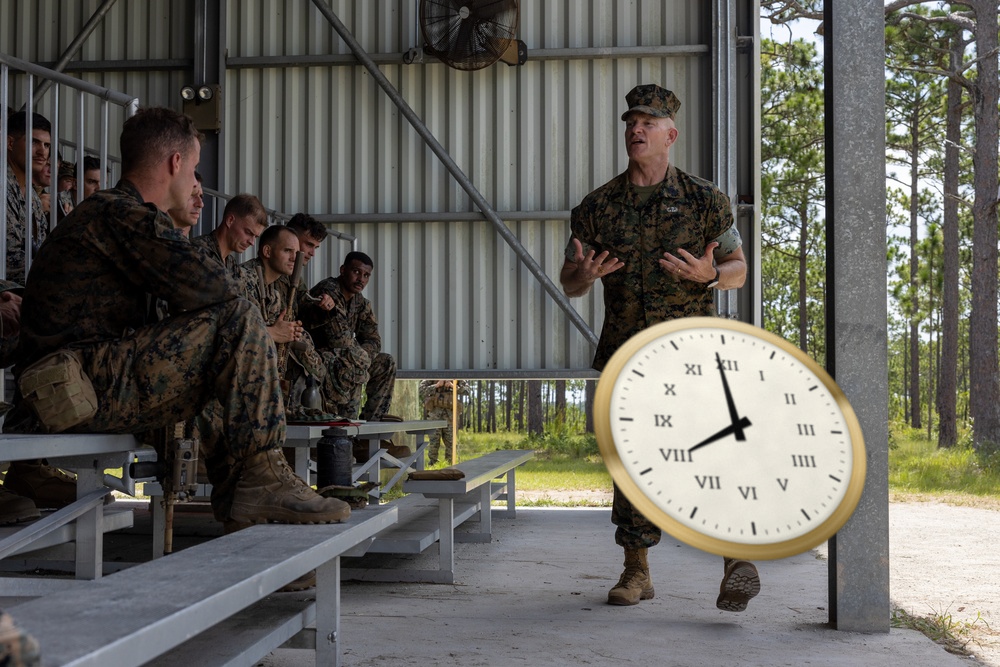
7:59
